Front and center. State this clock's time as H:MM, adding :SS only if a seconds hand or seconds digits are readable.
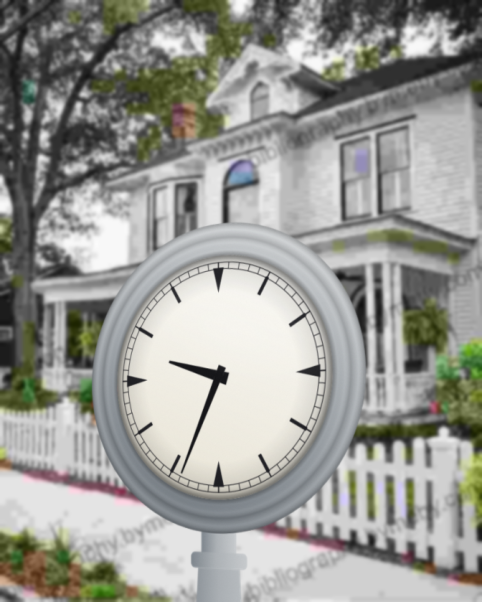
9:34
